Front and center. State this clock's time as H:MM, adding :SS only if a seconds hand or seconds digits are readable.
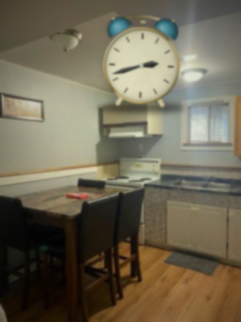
2:42
